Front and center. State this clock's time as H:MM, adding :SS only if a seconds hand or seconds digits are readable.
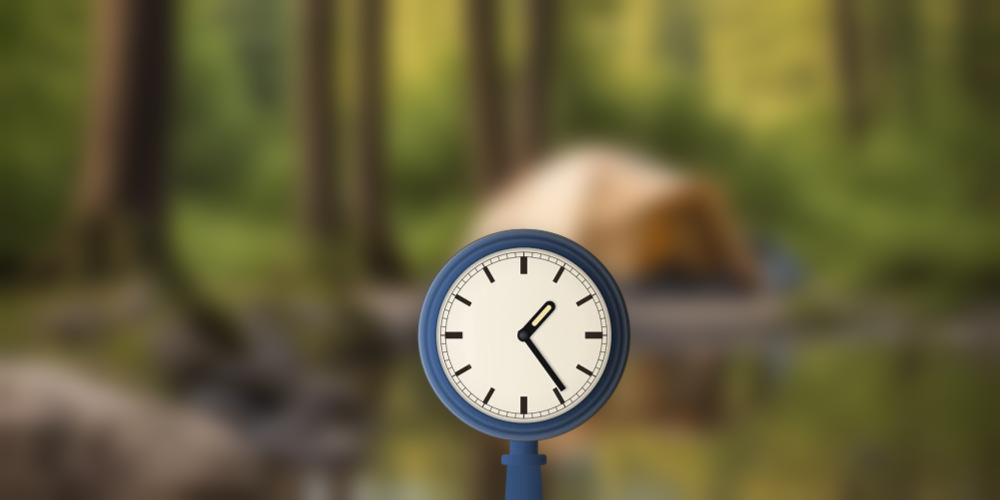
1:24
